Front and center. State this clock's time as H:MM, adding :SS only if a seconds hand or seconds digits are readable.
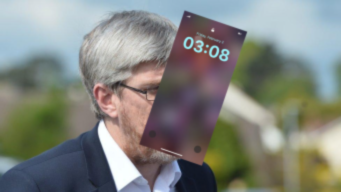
3:08
